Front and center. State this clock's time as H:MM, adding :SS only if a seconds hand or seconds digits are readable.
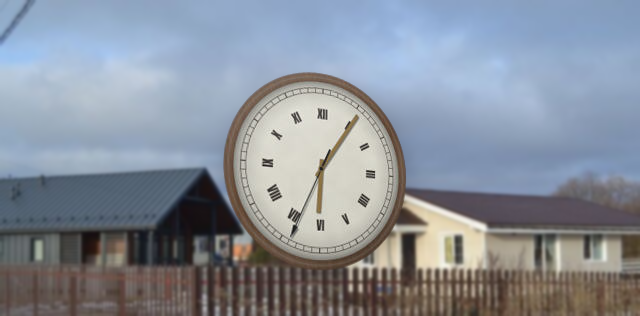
6:05:34
